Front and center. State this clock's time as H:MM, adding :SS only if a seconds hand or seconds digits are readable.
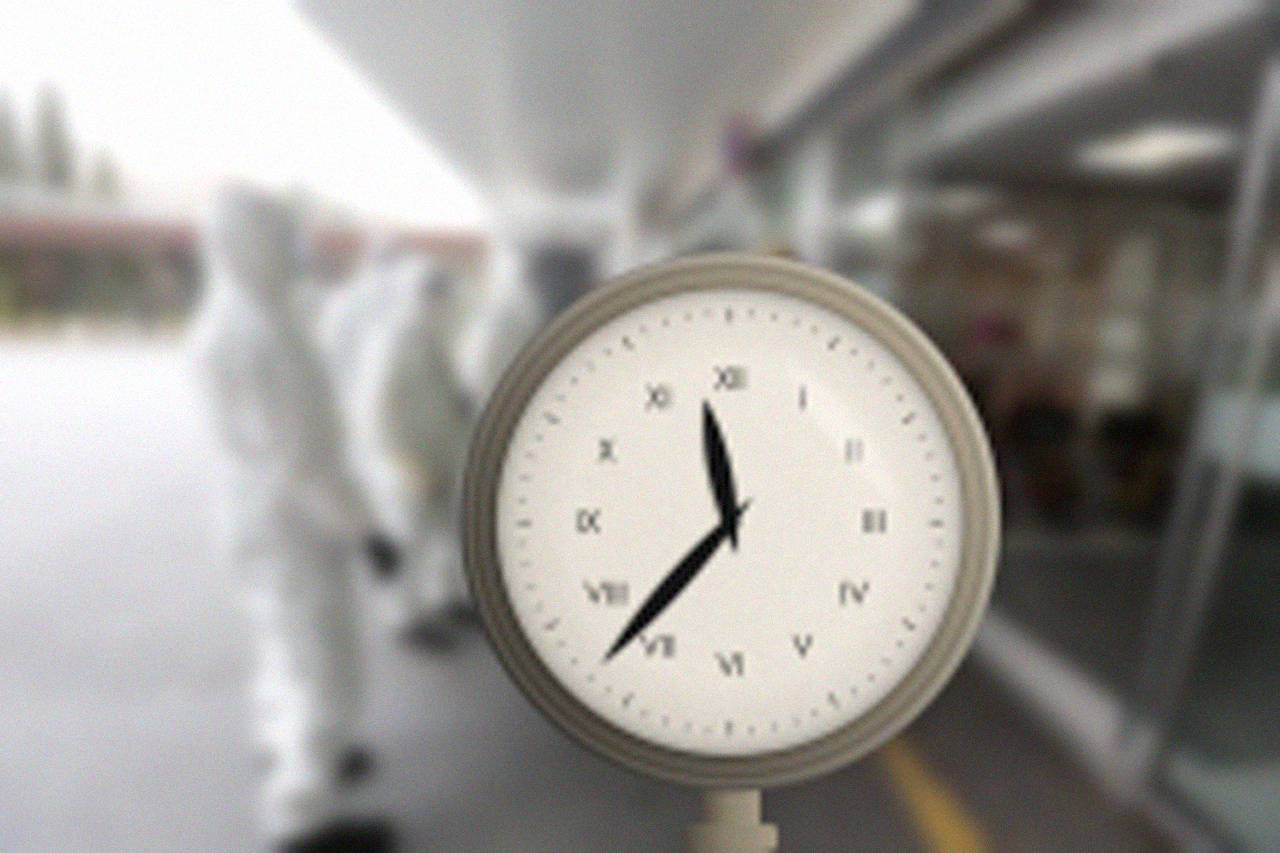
11:37
